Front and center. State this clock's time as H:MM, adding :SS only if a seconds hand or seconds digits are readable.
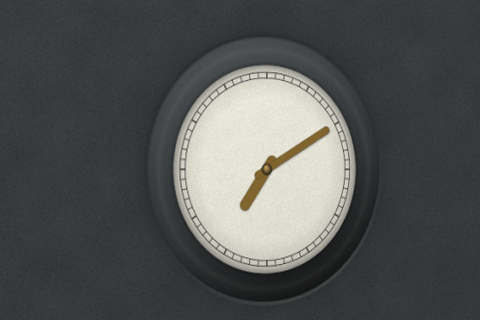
7:10
